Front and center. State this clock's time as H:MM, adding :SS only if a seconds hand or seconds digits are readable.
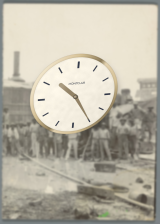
10:25
